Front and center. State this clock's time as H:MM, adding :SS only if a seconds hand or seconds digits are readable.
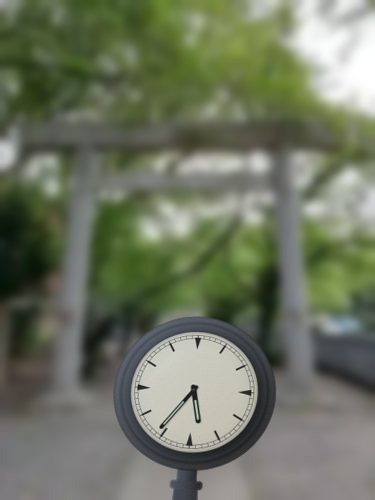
5:36
